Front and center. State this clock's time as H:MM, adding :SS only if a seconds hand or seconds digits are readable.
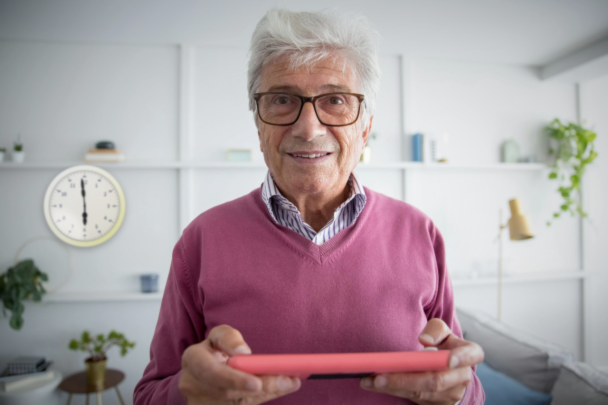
5:59
